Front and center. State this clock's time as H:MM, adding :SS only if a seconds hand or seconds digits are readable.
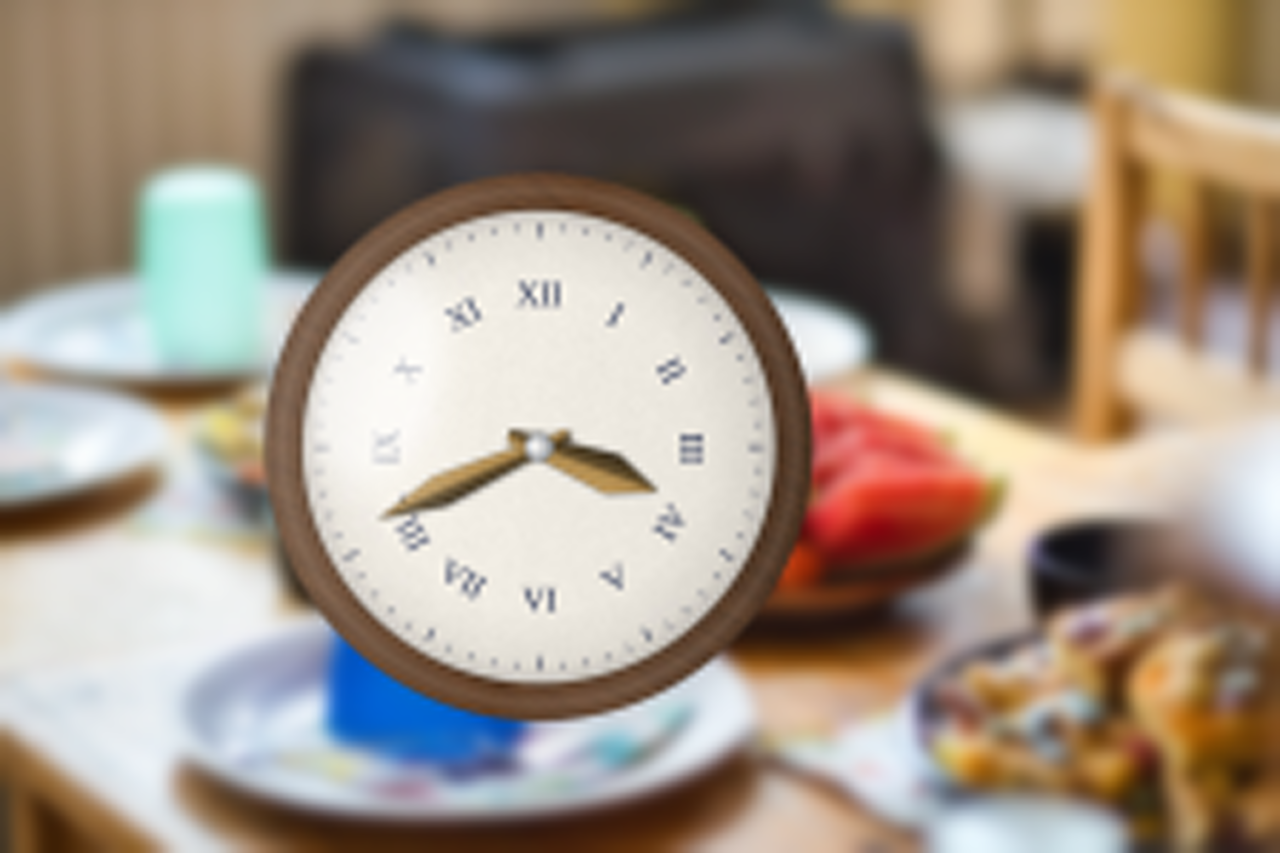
3:41
